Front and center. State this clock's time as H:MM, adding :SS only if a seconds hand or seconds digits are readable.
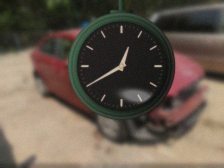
12:40
